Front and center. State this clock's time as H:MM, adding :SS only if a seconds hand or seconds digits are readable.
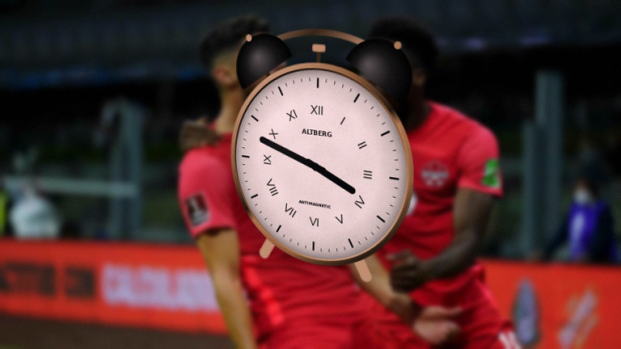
3:48
